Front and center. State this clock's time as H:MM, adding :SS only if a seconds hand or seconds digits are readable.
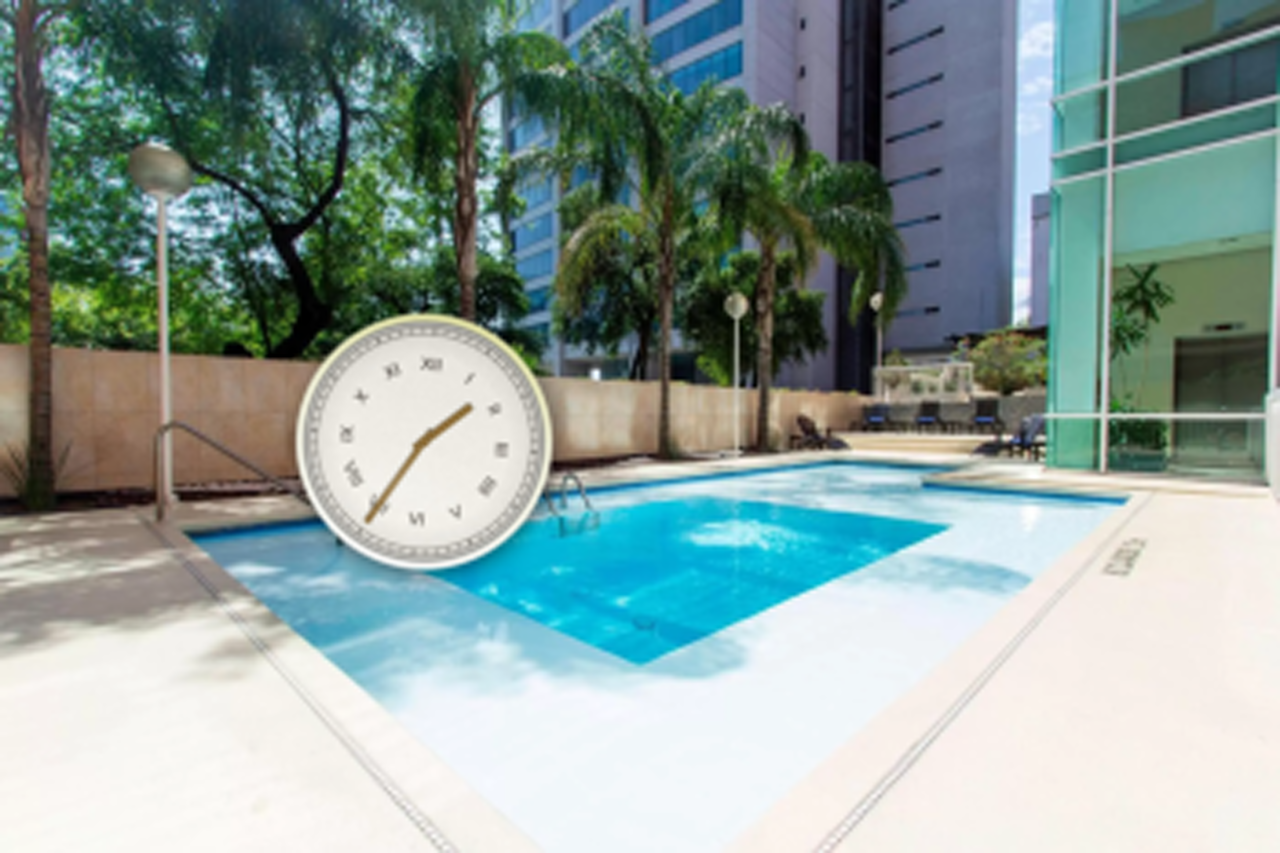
1:35
